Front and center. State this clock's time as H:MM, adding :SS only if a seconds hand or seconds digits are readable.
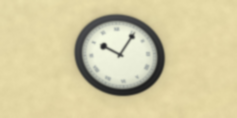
10:06
